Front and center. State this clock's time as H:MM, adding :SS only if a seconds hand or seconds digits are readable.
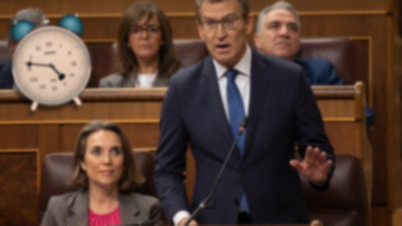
4:47
